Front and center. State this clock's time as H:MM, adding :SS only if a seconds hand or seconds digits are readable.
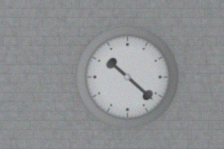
10:22
